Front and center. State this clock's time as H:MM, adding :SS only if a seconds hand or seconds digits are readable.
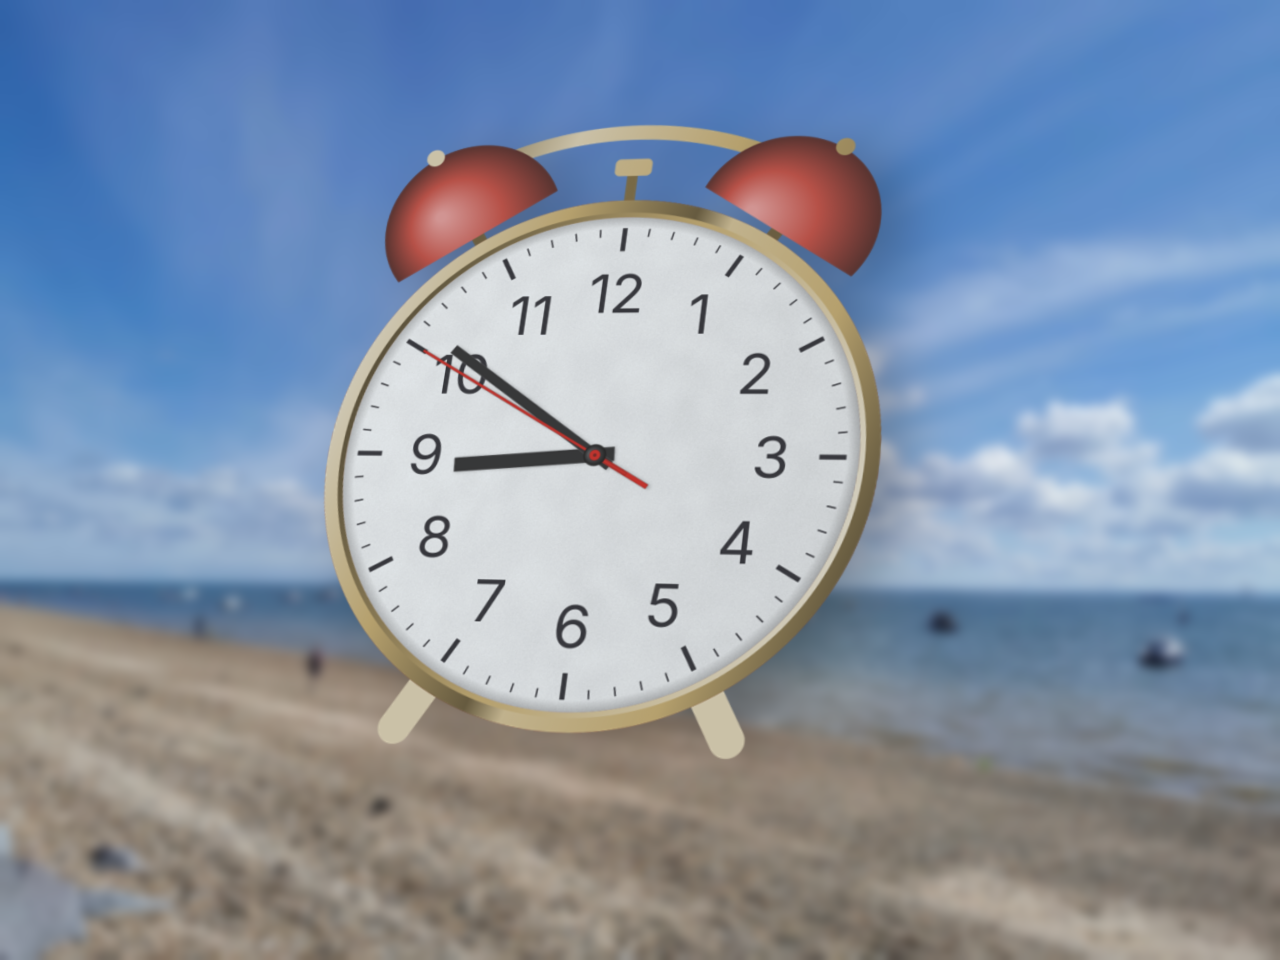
8:50:50
